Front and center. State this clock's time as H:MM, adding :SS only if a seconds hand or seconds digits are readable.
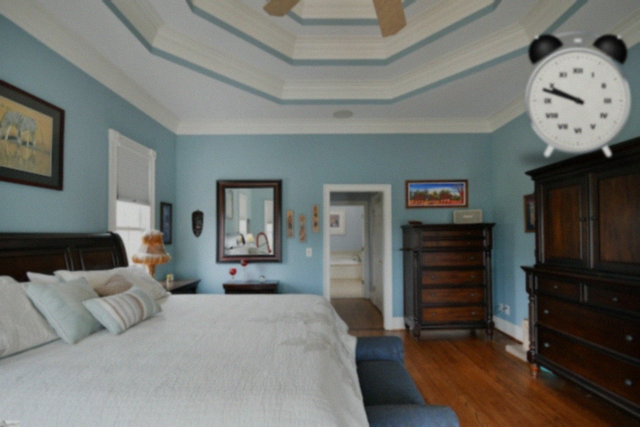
9:48
